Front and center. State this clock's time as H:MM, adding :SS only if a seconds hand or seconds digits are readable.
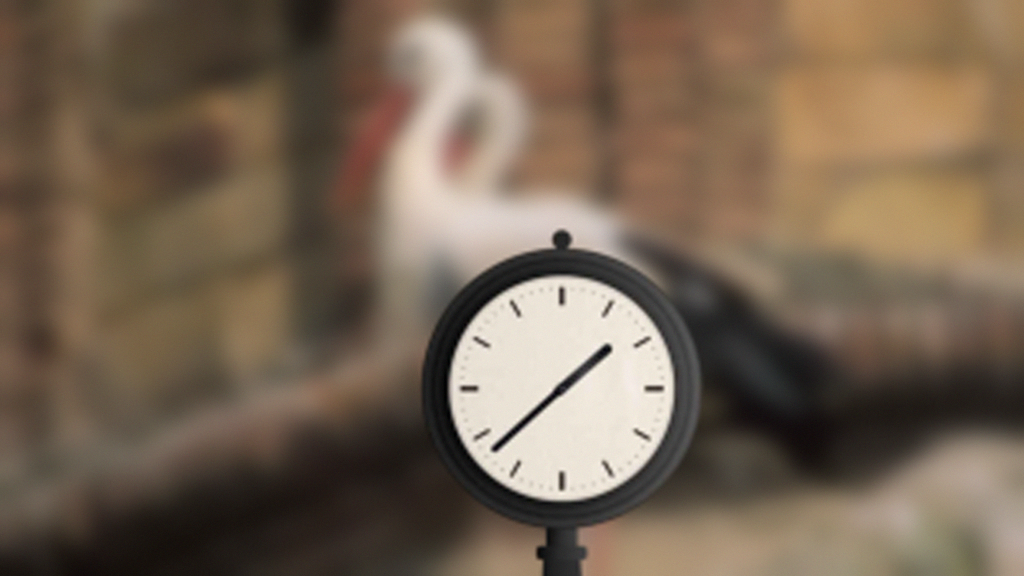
1:38
